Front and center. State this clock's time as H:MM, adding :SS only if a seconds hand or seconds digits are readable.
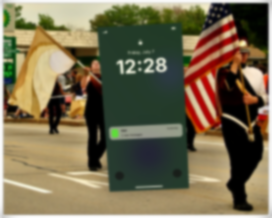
12:28
